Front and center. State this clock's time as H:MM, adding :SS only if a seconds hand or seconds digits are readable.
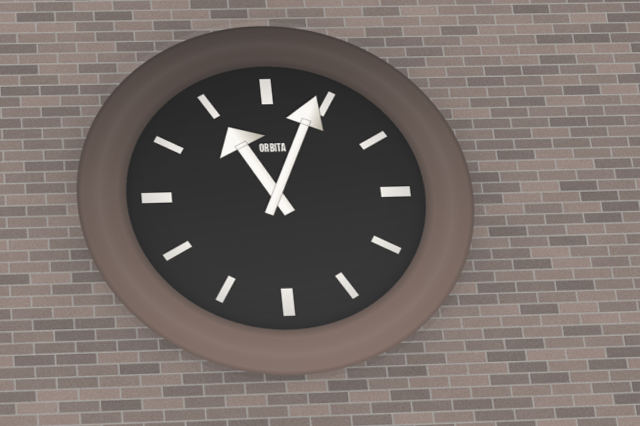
11:04
